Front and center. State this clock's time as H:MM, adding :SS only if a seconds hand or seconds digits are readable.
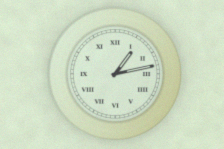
1:13
